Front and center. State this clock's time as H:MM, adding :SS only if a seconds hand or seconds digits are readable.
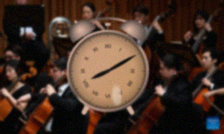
8:10
